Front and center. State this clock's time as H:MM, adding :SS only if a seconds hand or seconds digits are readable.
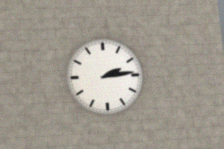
2:14
